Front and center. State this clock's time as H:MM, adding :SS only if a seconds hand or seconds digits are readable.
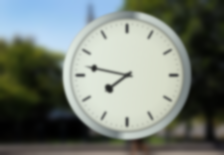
7:47
